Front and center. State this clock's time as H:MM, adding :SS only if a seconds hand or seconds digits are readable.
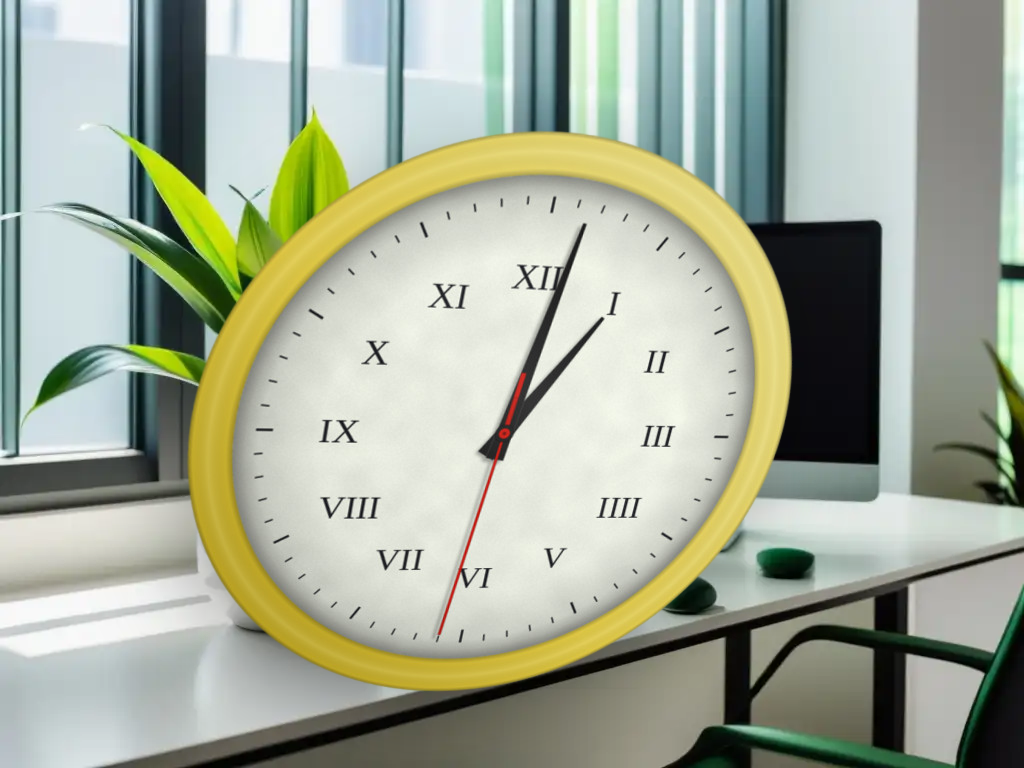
1:01:31
